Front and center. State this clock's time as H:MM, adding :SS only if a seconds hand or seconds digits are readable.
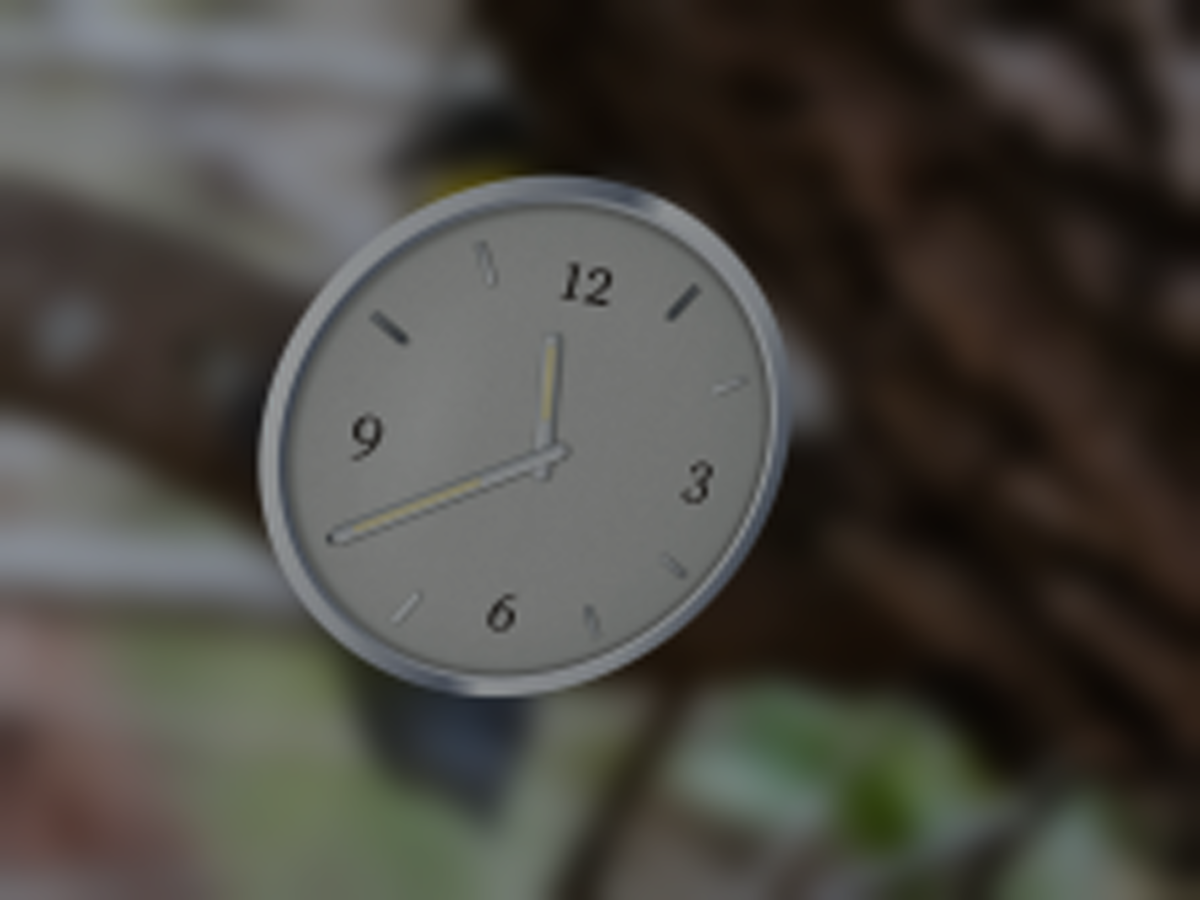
11:40
